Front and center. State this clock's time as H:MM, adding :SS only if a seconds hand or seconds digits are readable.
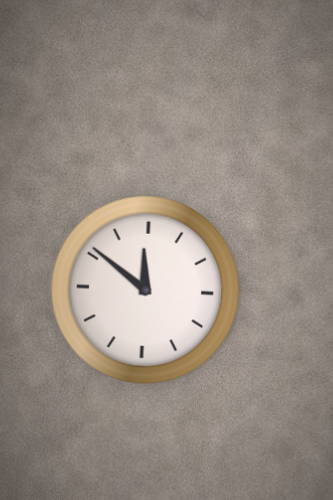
11:51
